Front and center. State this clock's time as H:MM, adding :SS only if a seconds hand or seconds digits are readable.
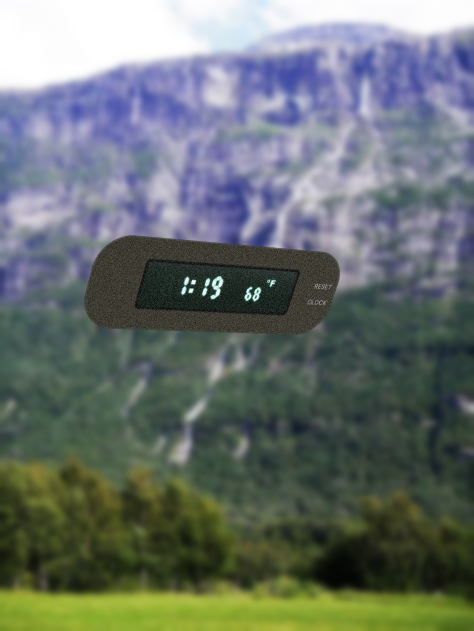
1:19
